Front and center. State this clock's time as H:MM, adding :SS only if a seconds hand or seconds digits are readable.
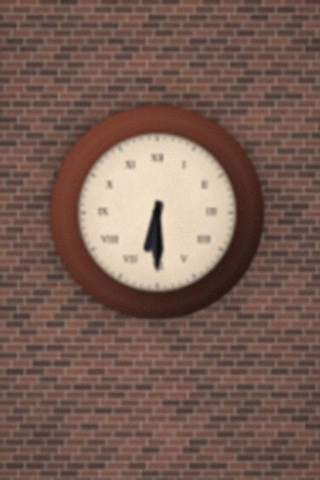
6:30
